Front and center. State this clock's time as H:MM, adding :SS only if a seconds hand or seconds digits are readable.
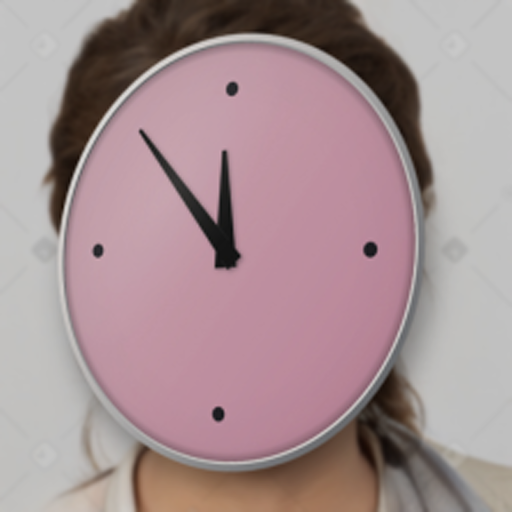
11:53
